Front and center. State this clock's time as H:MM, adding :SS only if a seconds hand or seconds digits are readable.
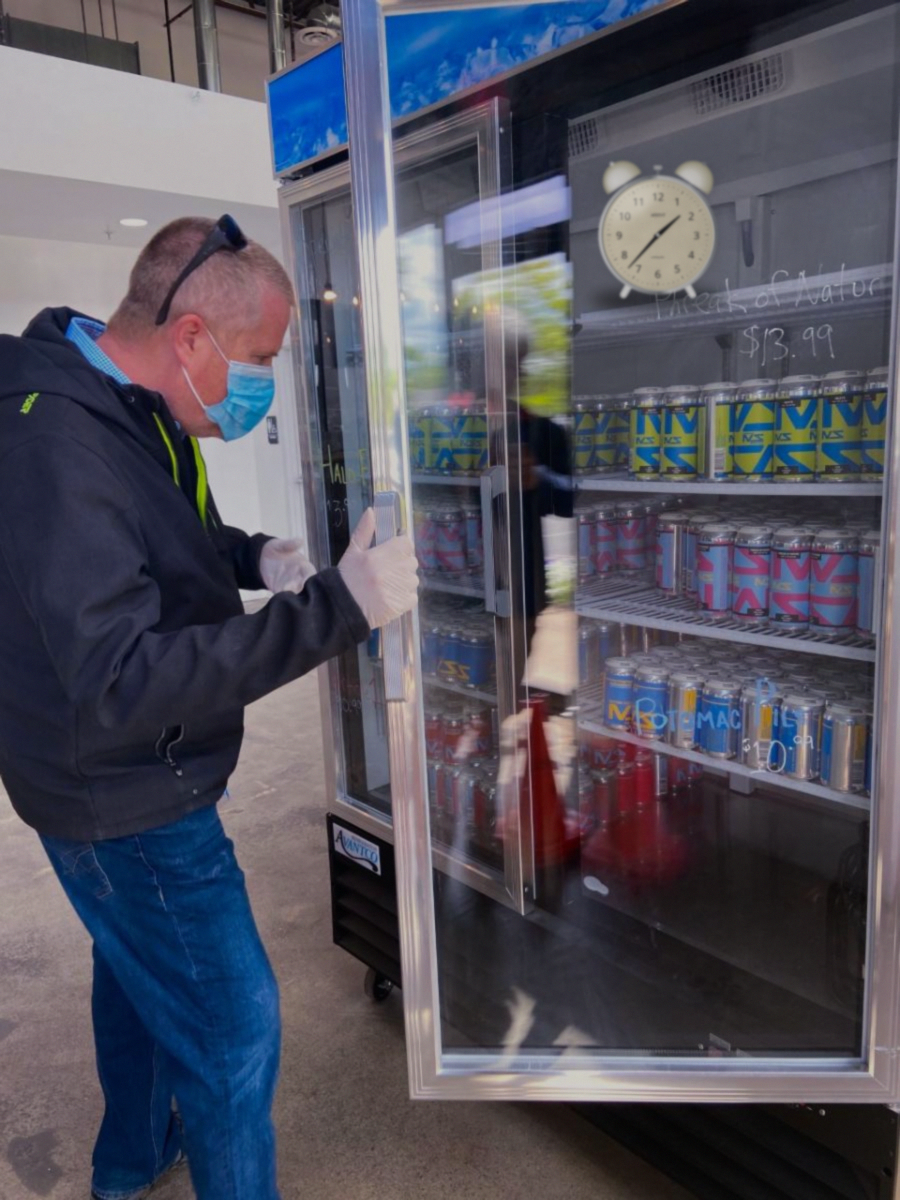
1:37
